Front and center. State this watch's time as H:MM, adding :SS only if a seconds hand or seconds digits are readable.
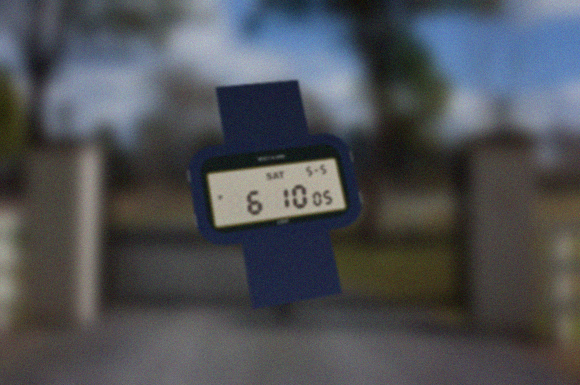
6:10:05
